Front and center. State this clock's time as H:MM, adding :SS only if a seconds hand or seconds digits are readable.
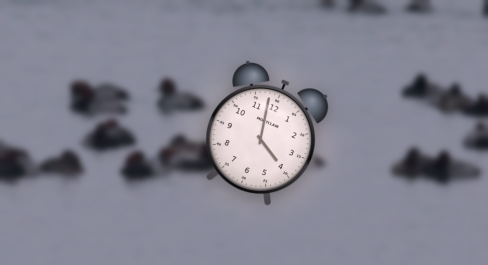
3:58
